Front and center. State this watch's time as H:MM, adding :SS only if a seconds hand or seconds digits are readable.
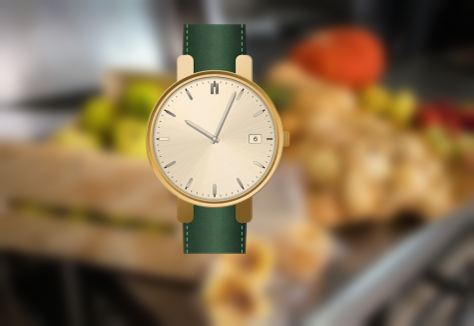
10:04
